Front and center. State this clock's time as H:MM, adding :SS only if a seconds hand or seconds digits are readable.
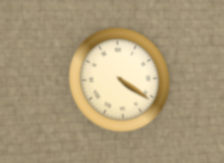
4:21
